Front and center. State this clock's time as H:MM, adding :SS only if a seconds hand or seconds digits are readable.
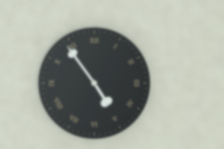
4:54
